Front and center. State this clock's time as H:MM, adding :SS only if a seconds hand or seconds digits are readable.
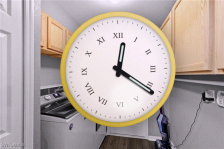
12:21
